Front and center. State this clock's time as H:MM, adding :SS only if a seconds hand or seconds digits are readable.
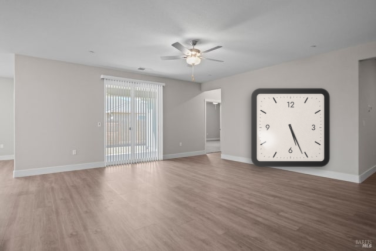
5:26
